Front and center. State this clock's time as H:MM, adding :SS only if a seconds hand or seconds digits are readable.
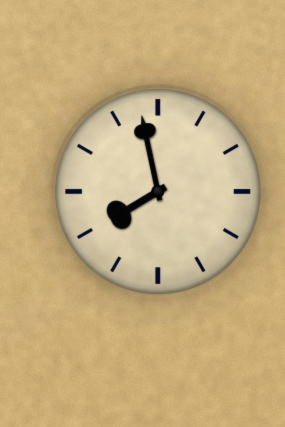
7:58
